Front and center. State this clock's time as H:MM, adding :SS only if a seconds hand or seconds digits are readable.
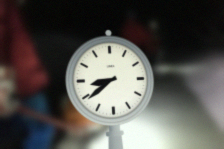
8:39
